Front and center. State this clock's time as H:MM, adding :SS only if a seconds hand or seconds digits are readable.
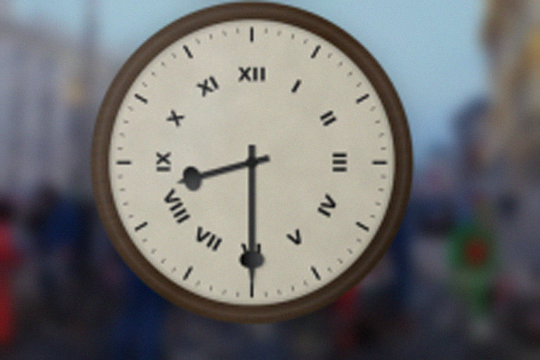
8:30
